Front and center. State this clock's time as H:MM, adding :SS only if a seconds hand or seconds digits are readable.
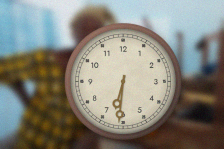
6:31
